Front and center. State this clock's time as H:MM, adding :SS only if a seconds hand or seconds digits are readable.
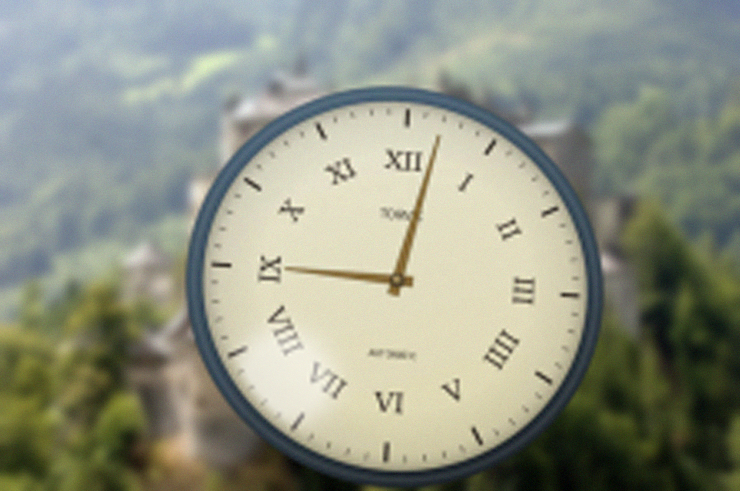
9:02
